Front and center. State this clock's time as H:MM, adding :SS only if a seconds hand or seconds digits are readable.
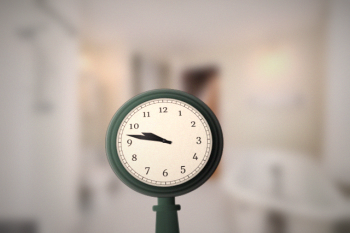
9:47
